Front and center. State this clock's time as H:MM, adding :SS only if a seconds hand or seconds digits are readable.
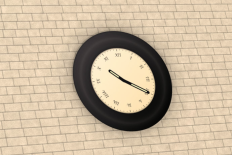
10:20
